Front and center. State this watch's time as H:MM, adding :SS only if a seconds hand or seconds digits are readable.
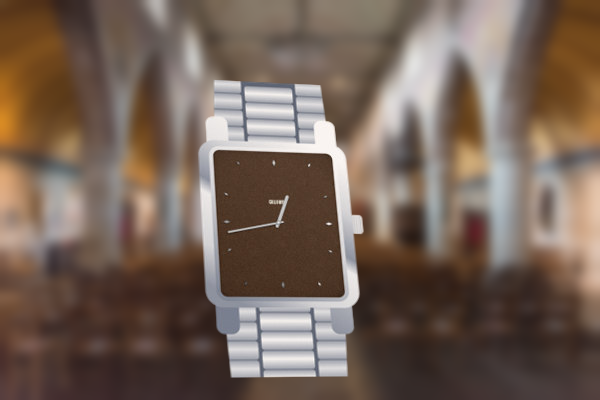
12:43
